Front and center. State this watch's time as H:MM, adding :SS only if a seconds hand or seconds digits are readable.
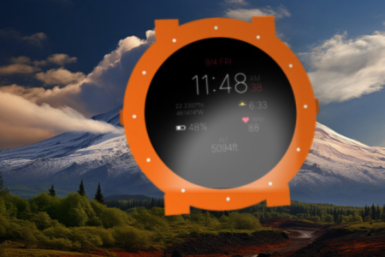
11:48:38
